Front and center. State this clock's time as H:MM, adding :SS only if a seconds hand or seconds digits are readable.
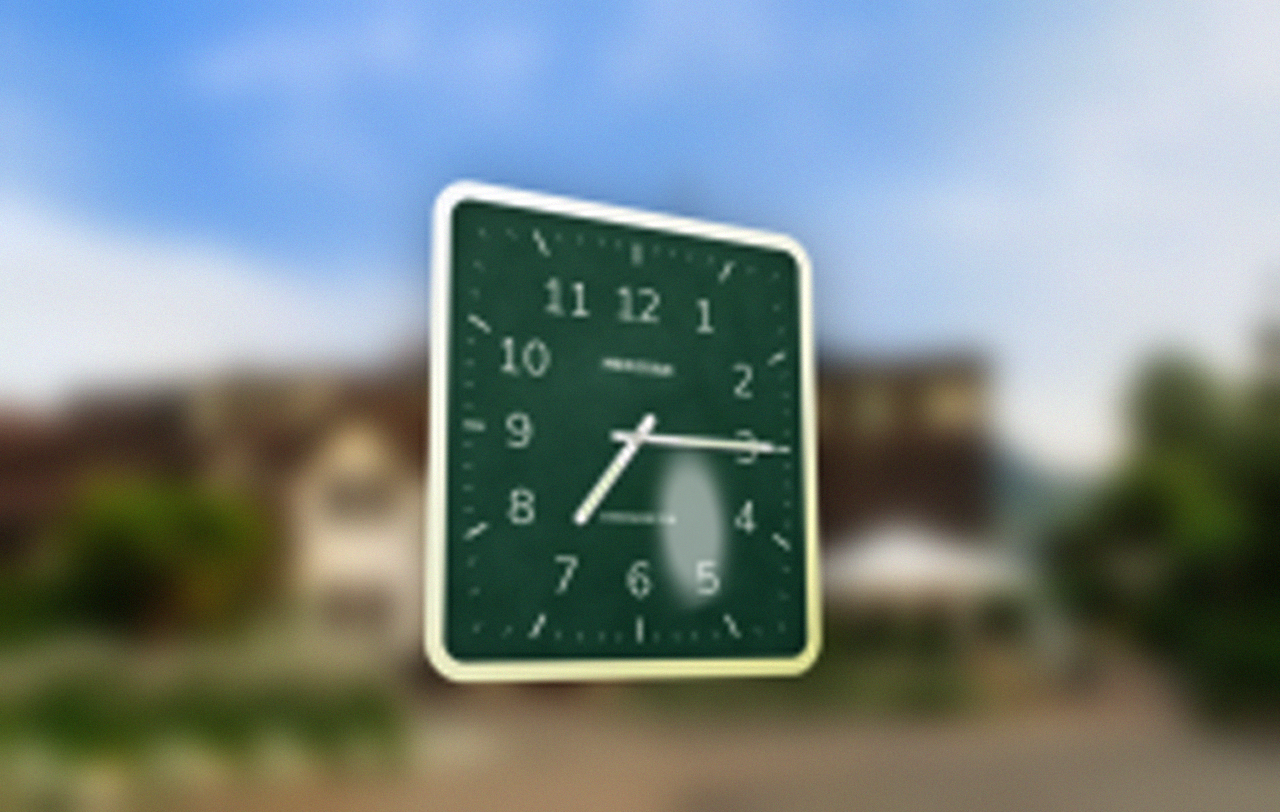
7:15
